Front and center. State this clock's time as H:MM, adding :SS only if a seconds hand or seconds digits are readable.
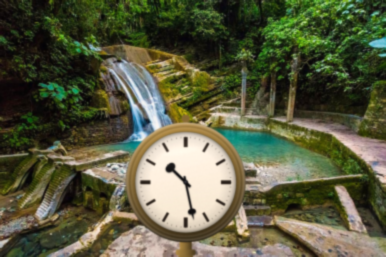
10:28
